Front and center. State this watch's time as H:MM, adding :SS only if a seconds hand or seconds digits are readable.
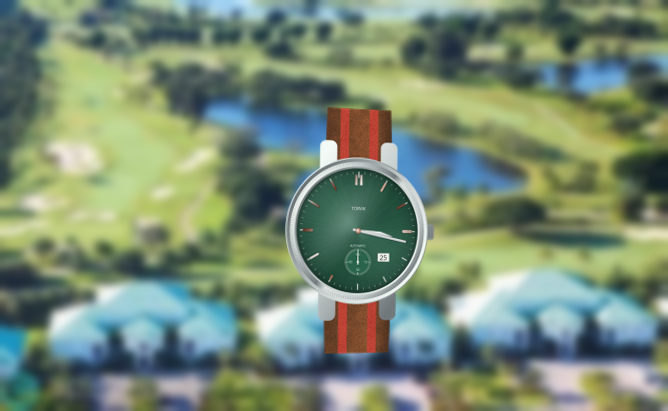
3:17
